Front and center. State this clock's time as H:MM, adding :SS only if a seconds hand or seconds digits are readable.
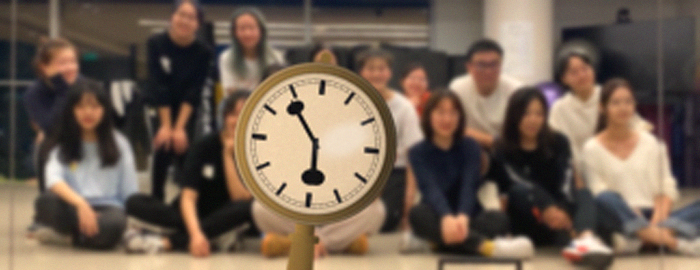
5:54
